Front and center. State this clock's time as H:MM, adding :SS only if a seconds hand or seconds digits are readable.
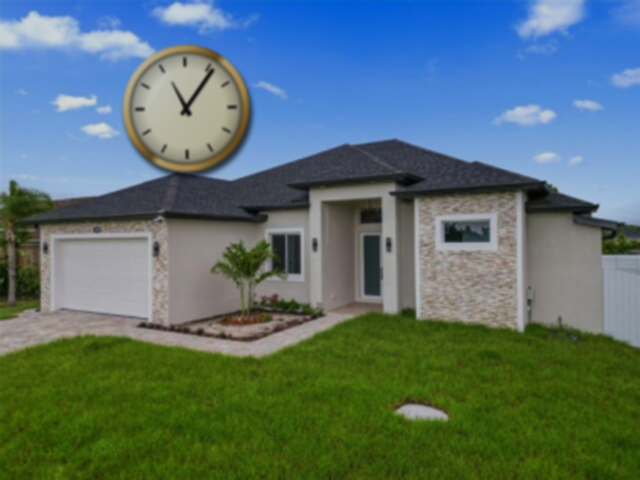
11:06
